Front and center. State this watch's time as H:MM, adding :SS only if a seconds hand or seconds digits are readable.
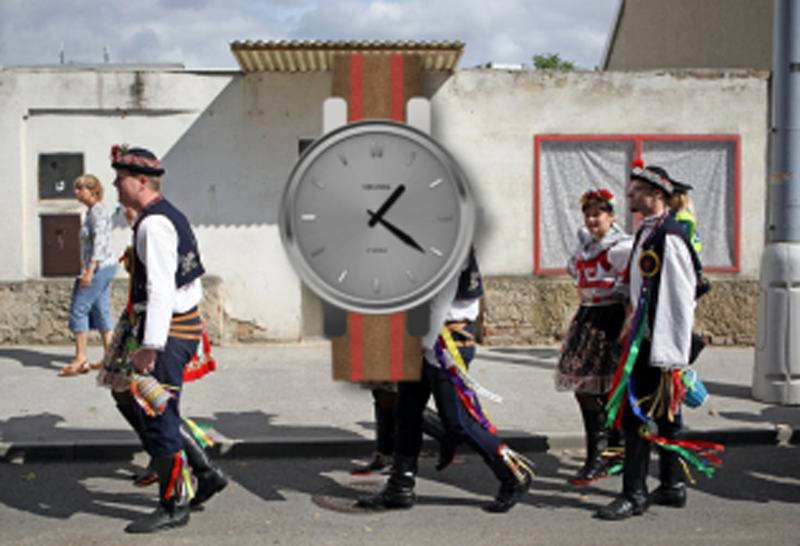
1:21
